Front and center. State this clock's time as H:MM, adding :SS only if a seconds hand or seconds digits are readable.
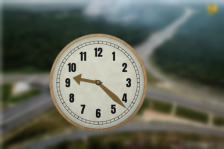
9:22
